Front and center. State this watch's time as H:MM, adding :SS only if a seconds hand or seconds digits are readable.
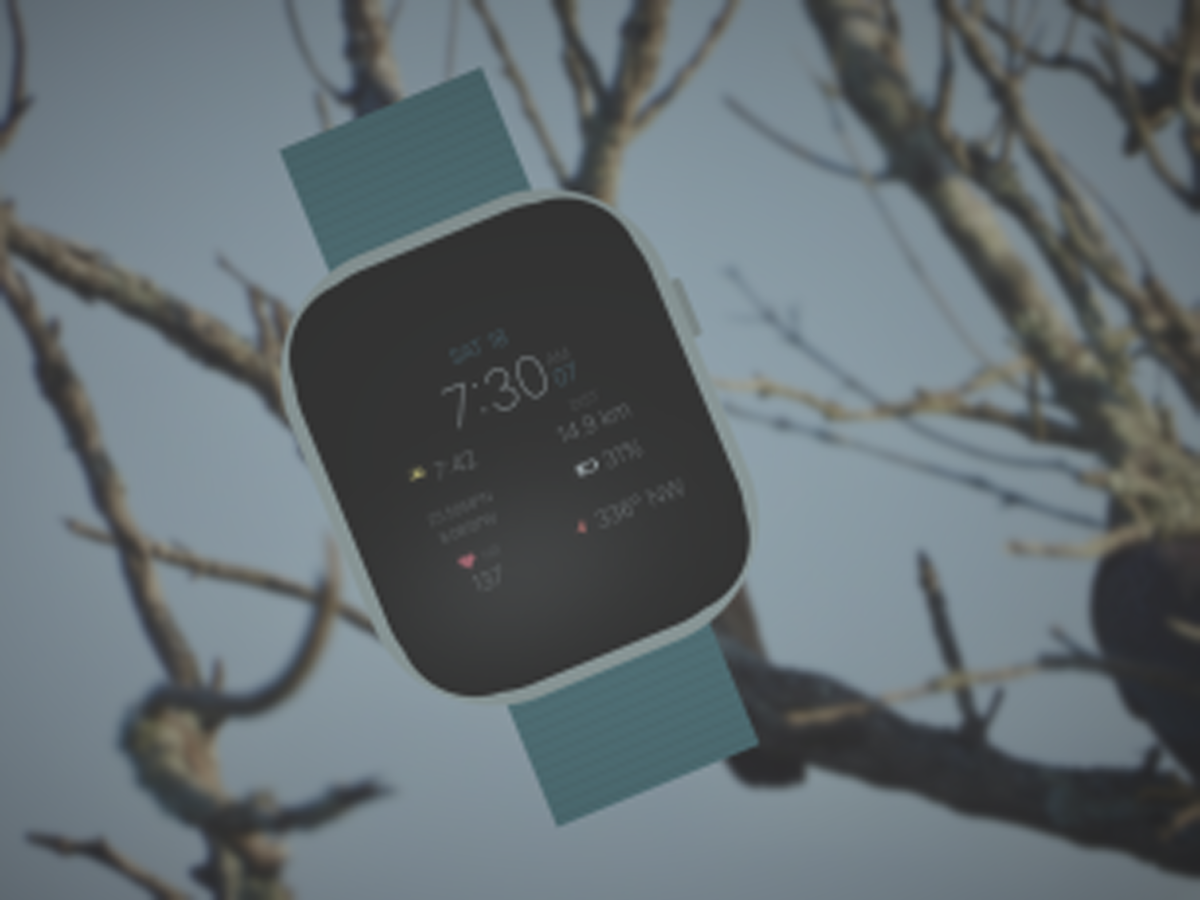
7:30
